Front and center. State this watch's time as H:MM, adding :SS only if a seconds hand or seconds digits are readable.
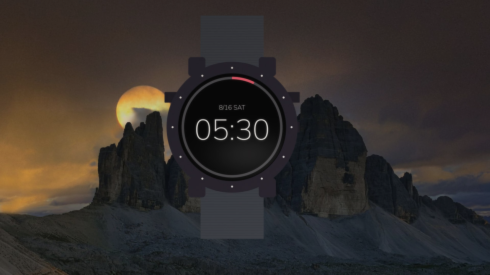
5:30
